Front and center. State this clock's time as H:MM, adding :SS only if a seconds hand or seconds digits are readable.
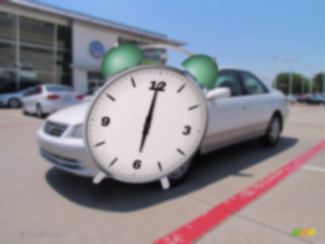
6:00
